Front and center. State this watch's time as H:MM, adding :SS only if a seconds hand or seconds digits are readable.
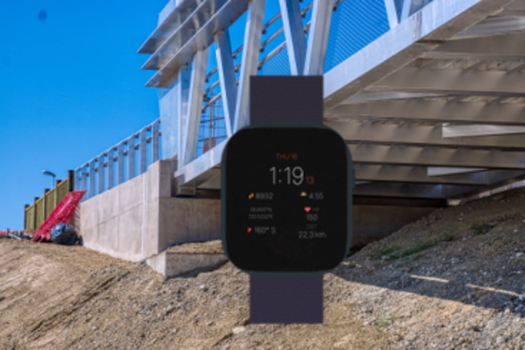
1:19
